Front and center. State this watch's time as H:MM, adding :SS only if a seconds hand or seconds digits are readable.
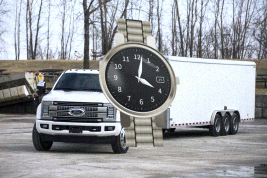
4:02
